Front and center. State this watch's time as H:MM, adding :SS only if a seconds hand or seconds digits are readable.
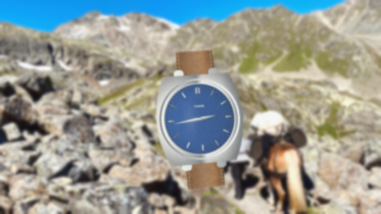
2:44
